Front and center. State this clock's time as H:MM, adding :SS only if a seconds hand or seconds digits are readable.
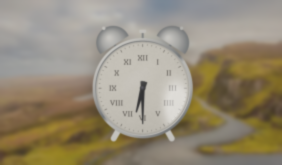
6:30
